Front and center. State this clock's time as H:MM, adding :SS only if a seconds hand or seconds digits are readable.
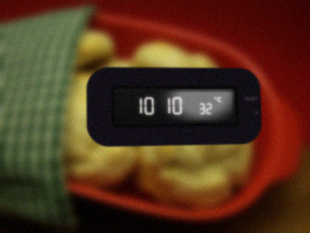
10:10
